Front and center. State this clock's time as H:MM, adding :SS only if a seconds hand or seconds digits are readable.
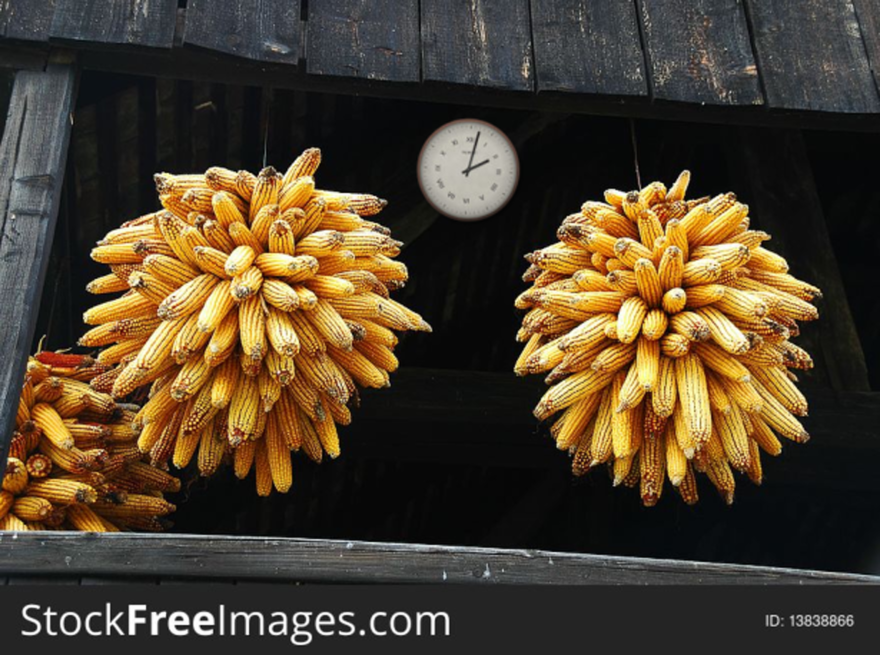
2:02
